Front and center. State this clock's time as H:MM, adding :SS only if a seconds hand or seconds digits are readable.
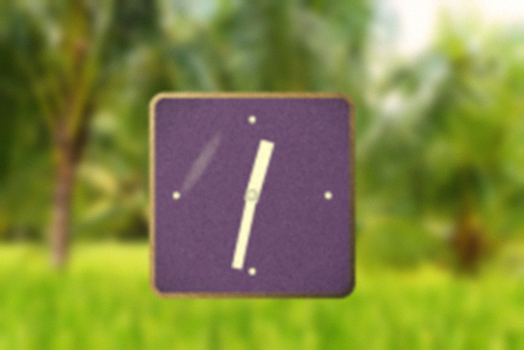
12:32
